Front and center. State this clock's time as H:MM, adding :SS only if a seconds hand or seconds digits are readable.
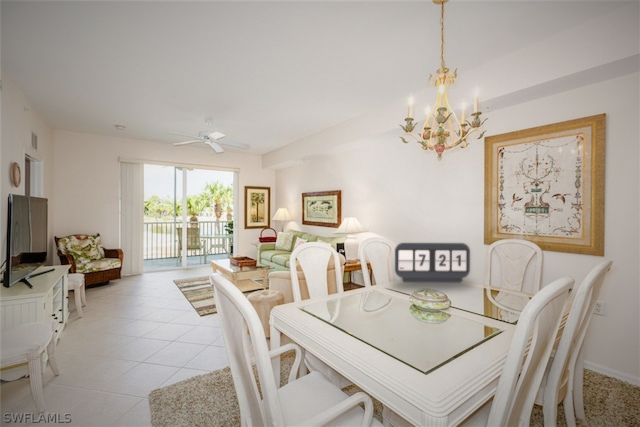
7:21
